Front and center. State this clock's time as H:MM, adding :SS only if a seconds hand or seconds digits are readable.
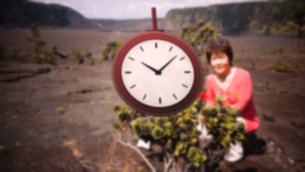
10:08
